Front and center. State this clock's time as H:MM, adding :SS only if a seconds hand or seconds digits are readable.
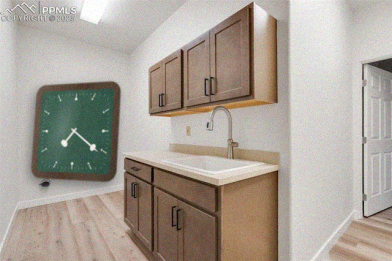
7:21
